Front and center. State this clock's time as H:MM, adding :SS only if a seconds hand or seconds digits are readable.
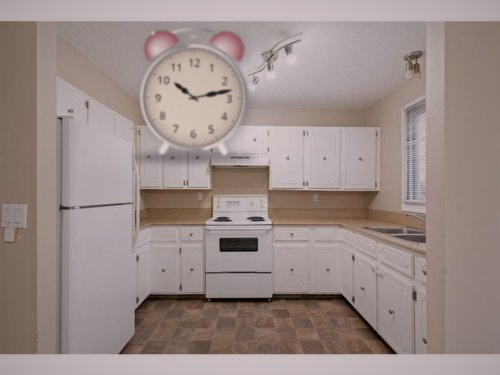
10:13
